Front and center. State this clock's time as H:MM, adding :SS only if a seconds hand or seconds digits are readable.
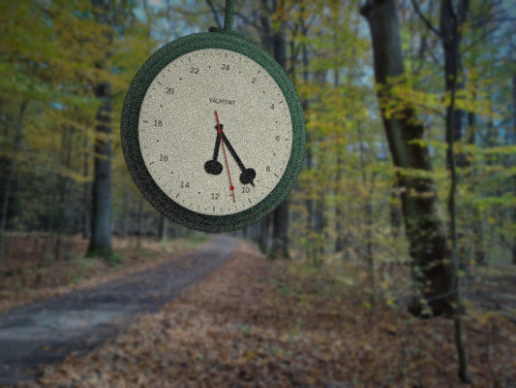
12:23:27
